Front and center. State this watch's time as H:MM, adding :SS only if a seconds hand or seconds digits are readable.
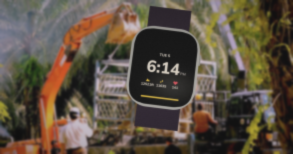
6:14
